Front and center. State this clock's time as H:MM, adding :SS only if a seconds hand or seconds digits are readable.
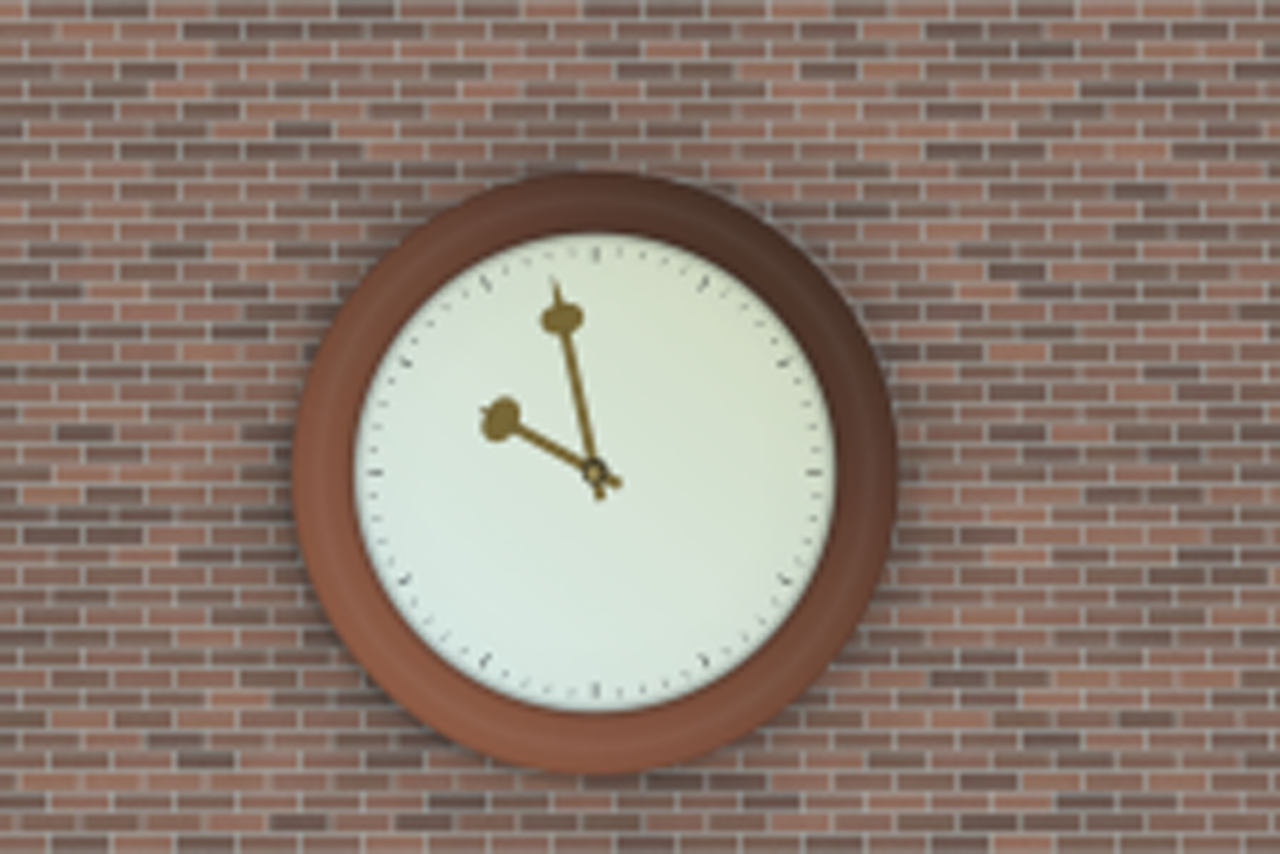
9:58
